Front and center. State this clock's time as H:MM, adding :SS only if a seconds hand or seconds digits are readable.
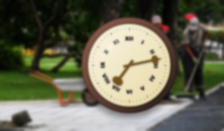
7:13
